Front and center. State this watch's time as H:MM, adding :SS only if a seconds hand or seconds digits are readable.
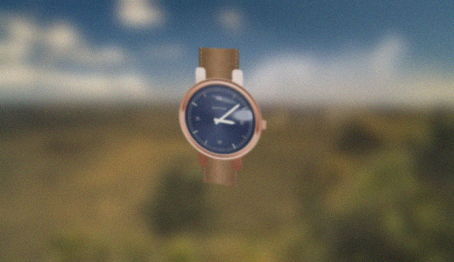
3:08
